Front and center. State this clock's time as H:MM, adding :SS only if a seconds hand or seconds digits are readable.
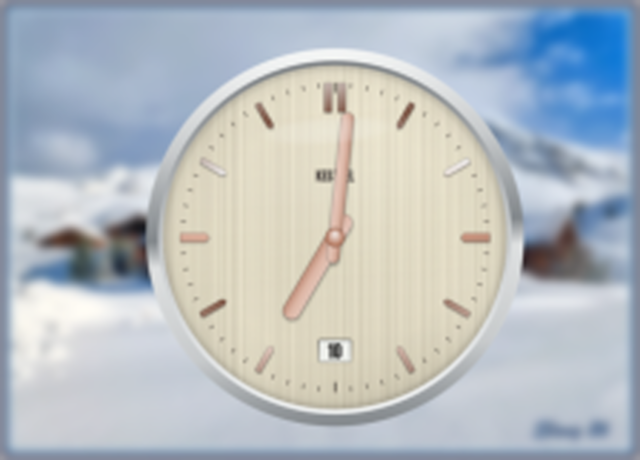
7:01
